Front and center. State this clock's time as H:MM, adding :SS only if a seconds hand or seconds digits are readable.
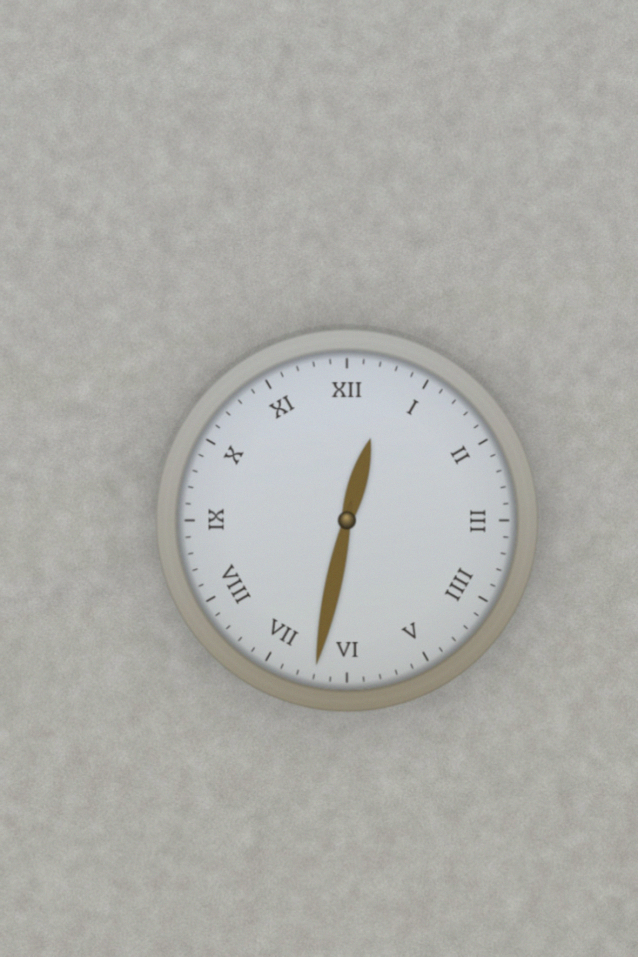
12:32
